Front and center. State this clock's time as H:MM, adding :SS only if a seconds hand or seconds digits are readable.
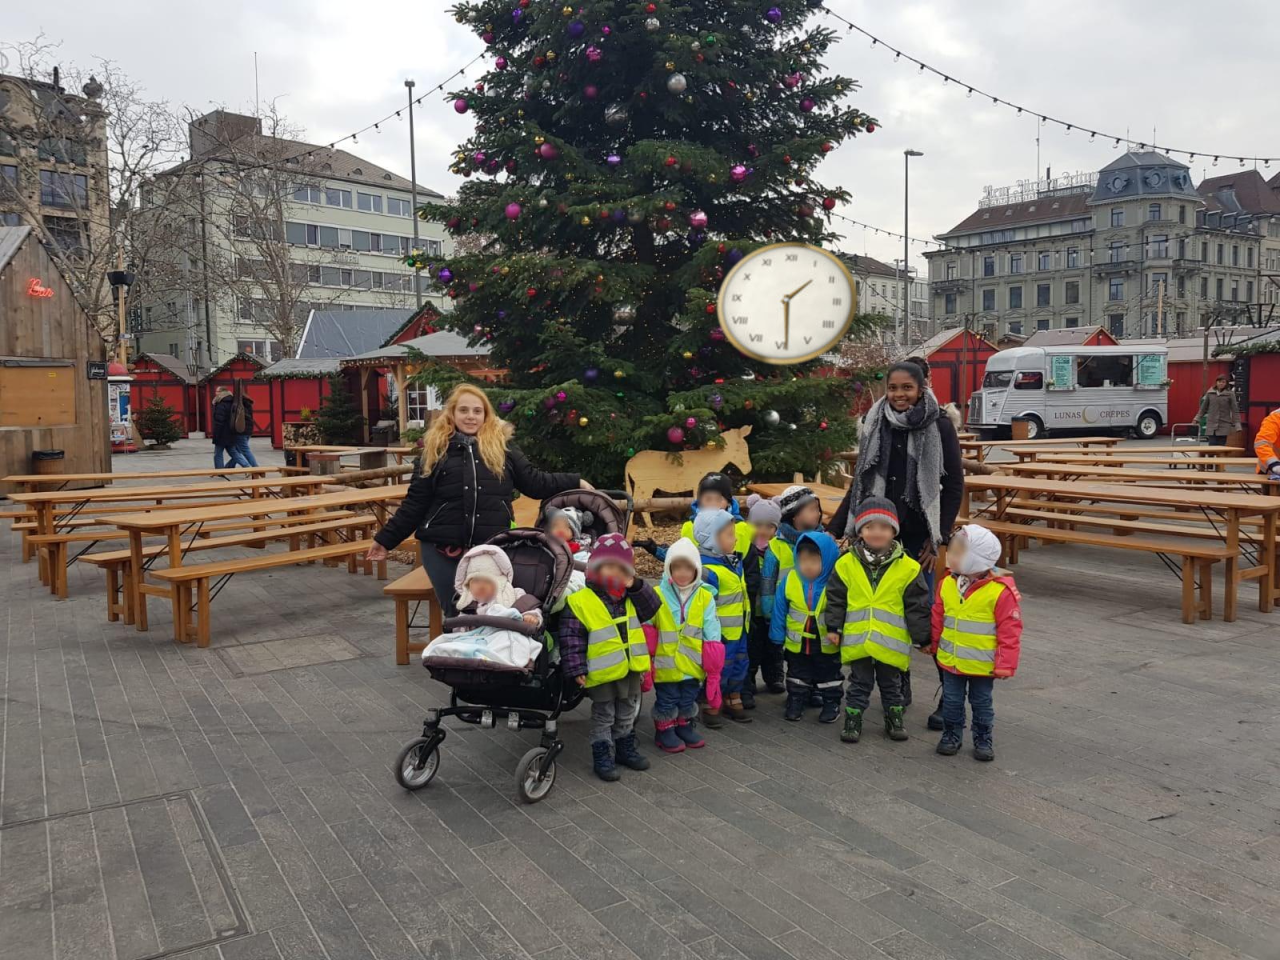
1:29
